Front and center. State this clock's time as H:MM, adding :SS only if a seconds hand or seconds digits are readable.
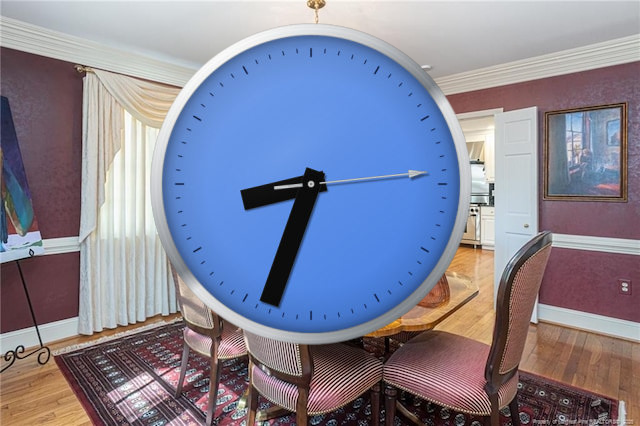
8:33:14
